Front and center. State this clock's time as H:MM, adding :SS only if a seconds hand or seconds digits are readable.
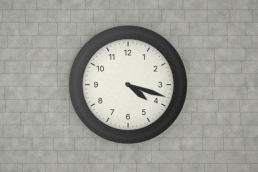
4:18
